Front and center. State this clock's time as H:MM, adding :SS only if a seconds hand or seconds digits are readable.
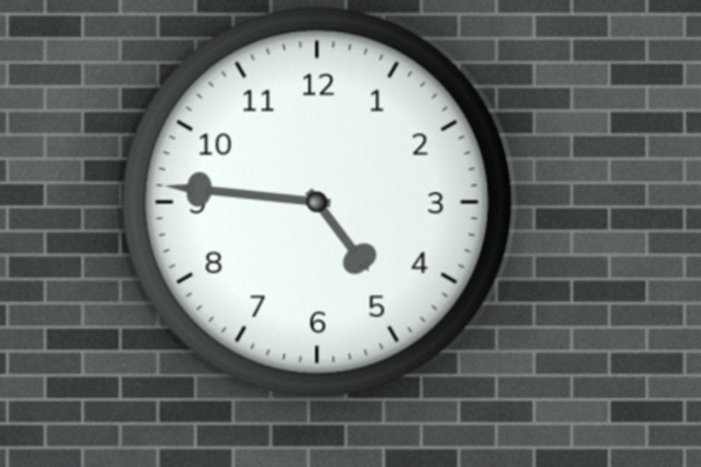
4:46
